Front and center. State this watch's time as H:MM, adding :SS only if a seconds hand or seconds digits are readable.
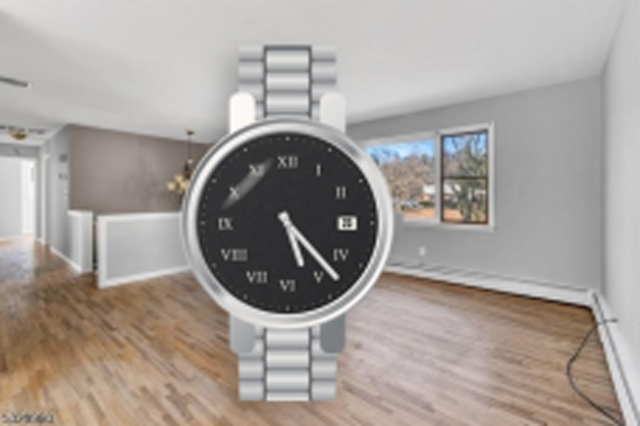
5:23
